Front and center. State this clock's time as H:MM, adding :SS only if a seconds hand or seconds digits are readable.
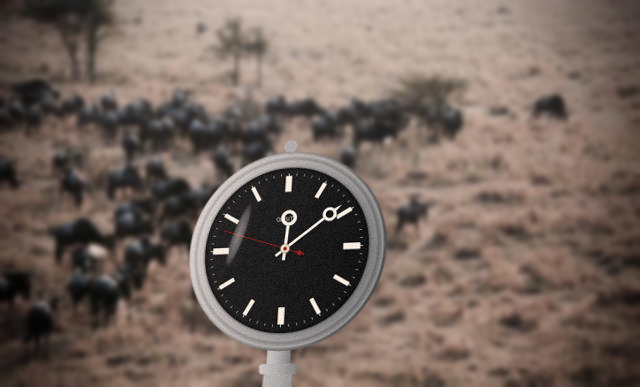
12:08:48
